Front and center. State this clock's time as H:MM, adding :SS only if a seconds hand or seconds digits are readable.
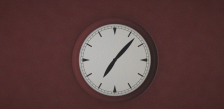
7:07
